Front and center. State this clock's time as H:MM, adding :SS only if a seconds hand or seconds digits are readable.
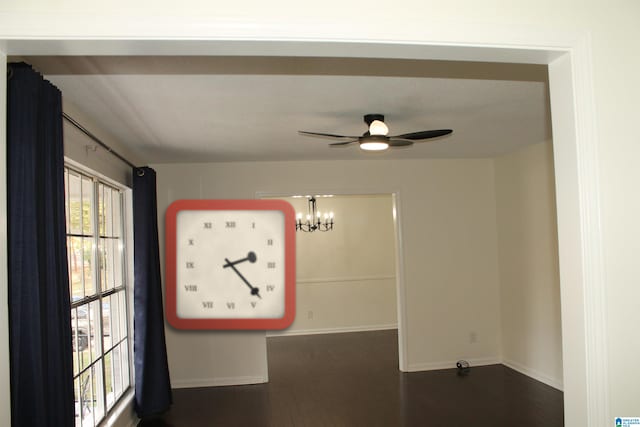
2:23
